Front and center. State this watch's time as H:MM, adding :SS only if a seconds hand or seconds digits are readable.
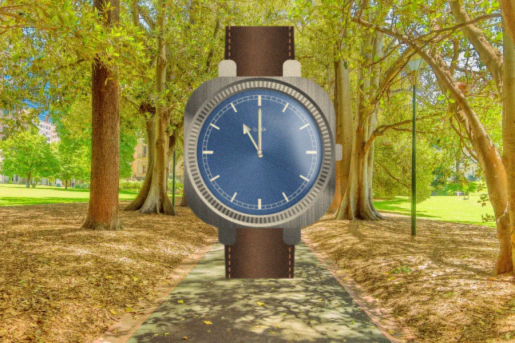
11:00
